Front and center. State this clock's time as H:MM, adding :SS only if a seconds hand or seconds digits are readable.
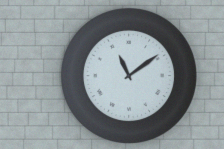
11:09
